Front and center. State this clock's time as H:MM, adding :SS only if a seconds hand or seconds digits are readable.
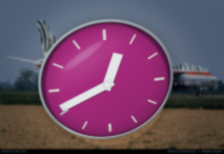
12:41
